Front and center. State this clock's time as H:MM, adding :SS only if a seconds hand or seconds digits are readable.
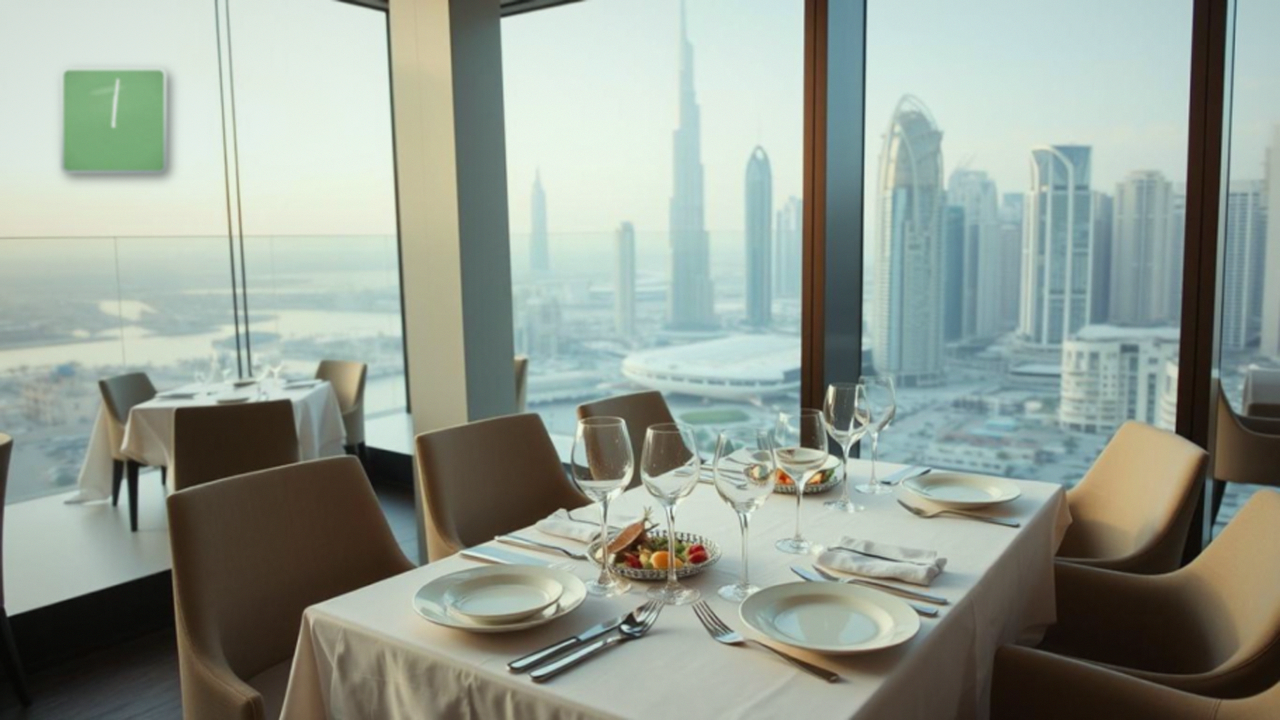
12:01
